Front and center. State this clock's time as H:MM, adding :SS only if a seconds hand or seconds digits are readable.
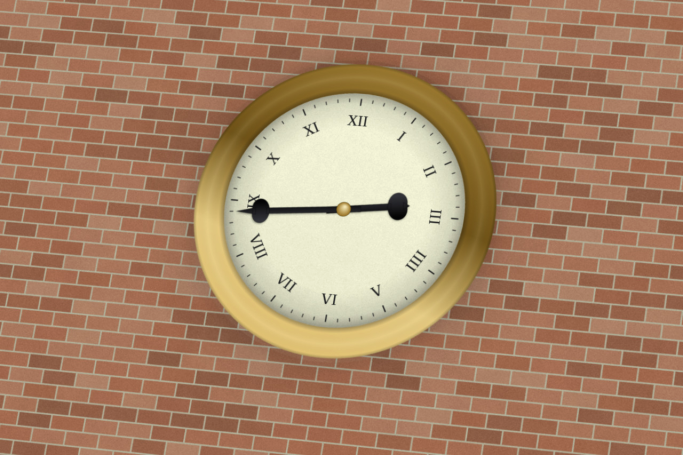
2:44
